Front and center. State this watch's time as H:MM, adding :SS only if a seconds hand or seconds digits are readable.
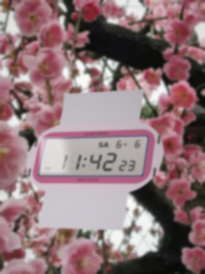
11:42
